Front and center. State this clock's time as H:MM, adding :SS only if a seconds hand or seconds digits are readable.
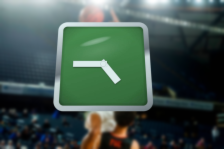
4:45
